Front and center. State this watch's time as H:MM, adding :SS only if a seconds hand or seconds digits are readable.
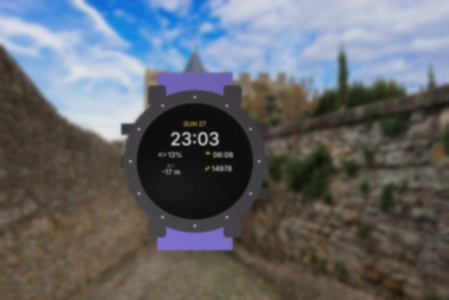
23:03
